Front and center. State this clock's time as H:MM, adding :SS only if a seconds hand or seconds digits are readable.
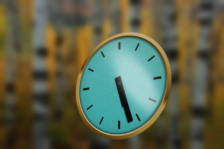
5:27
